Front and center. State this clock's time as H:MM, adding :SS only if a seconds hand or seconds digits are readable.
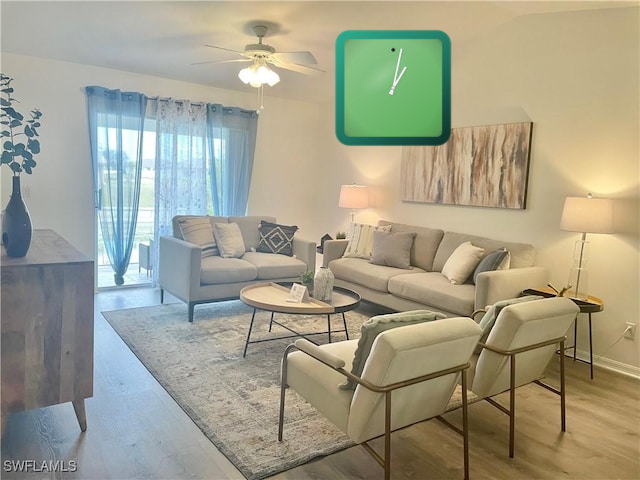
1:02
